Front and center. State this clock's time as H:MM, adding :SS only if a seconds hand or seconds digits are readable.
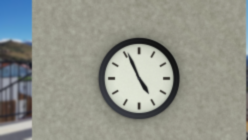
4:56
